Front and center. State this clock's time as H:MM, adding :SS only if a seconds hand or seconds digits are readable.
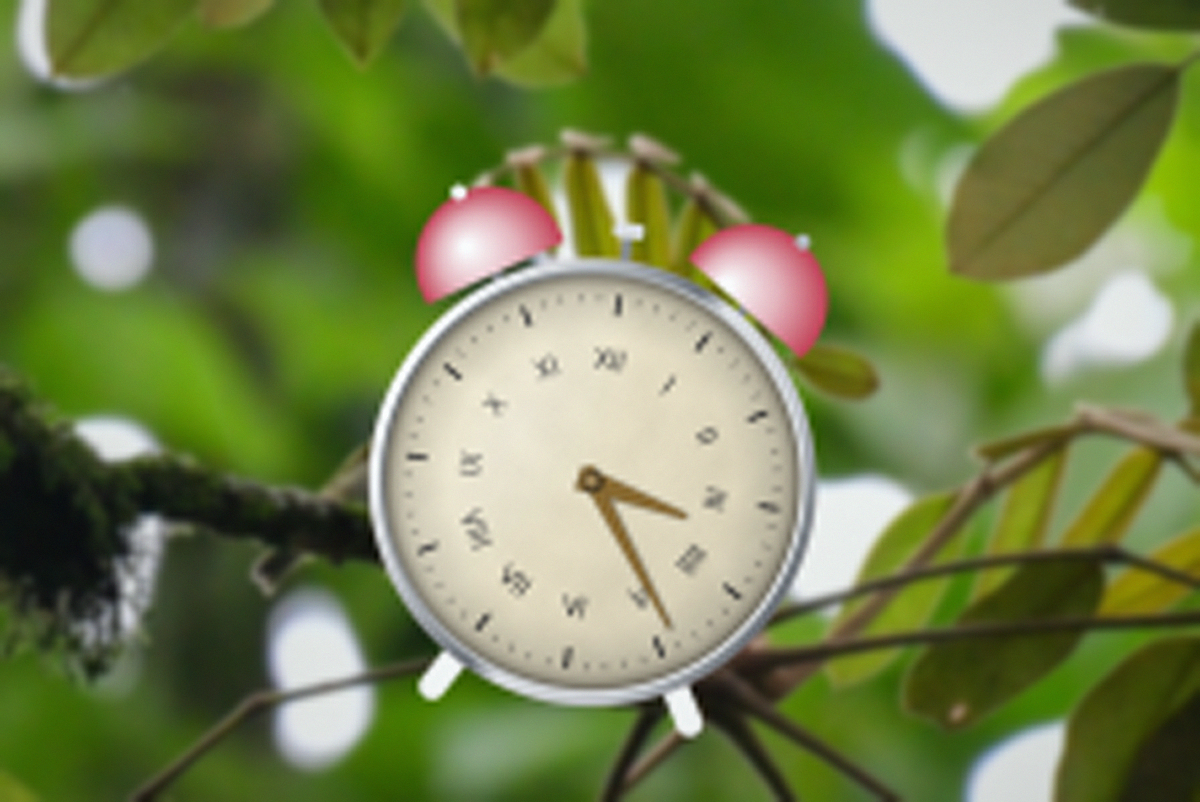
3:24
